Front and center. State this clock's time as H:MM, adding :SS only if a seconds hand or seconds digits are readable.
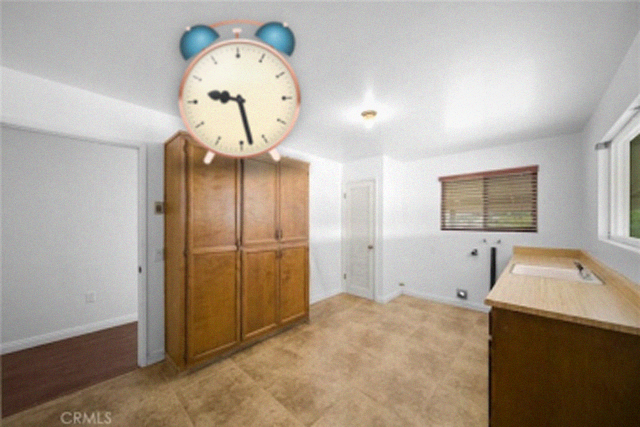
9:28
